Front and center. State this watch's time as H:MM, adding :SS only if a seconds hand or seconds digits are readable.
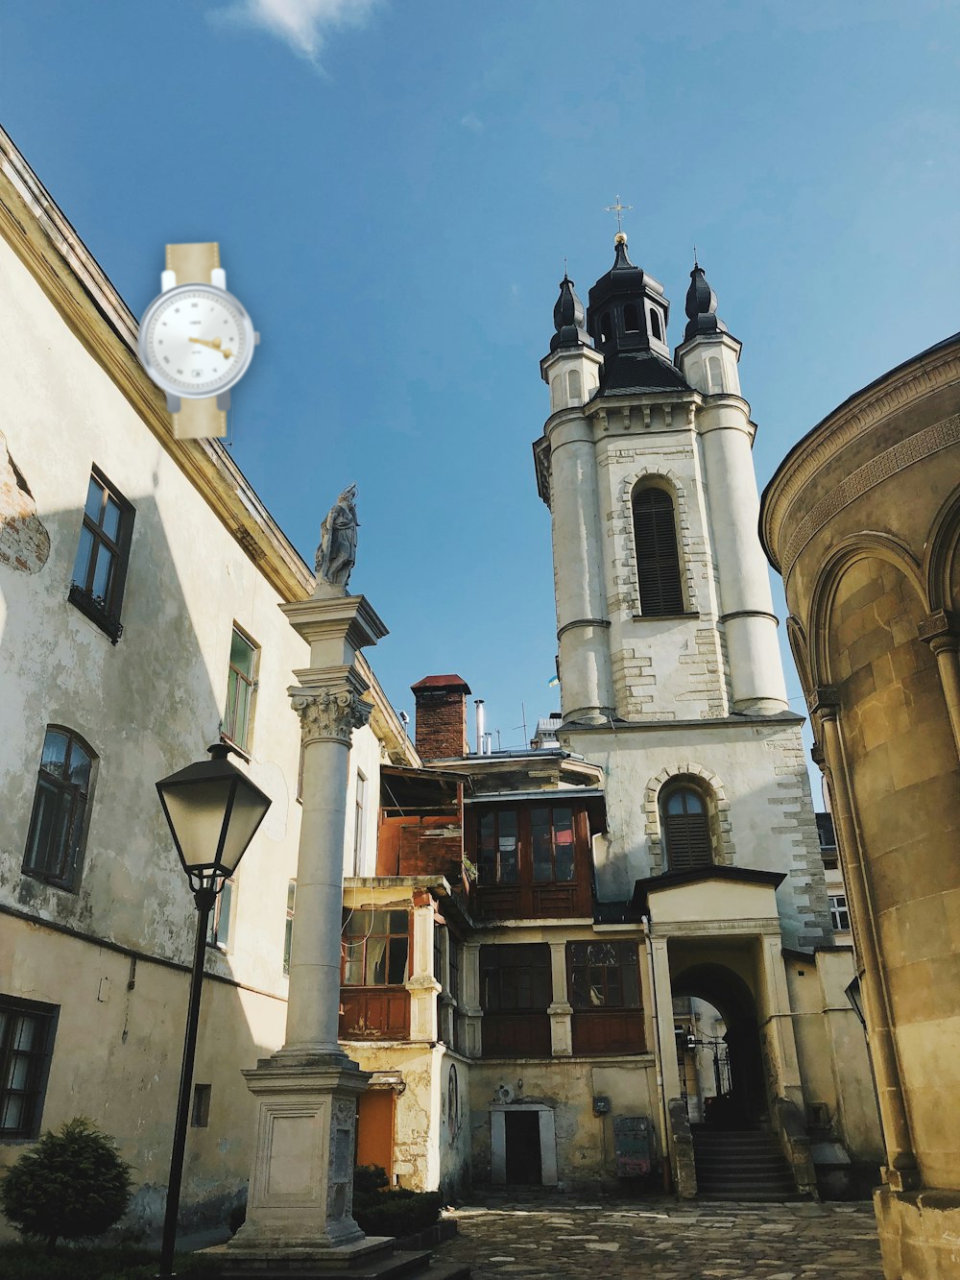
3:19
